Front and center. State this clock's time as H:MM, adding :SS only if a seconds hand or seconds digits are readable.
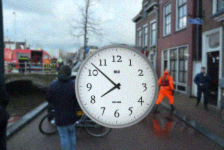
7:52
